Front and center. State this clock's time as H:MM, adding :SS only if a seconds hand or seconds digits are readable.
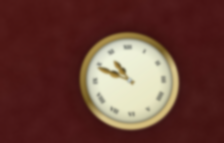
10:49
